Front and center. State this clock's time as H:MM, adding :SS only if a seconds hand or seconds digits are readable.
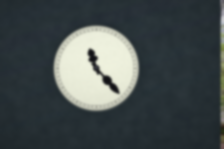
11:23
